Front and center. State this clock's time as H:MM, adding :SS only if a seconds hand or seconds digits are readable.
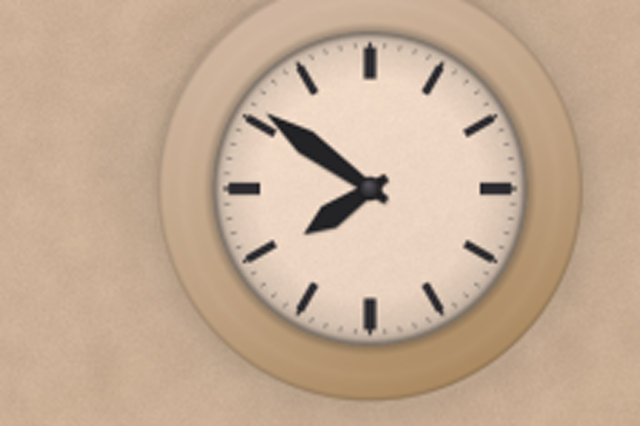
7:51
